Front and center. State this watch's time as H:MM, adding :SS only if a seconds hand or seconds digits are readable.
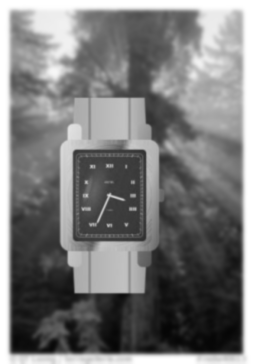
3:34
